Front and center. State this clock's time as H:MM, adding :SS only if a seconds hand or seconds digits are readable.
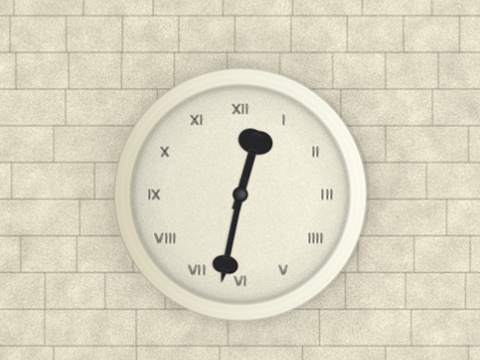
12:32
